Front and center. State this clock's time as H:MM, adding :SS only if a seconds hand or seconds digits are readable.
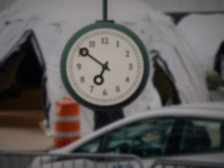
6:51
